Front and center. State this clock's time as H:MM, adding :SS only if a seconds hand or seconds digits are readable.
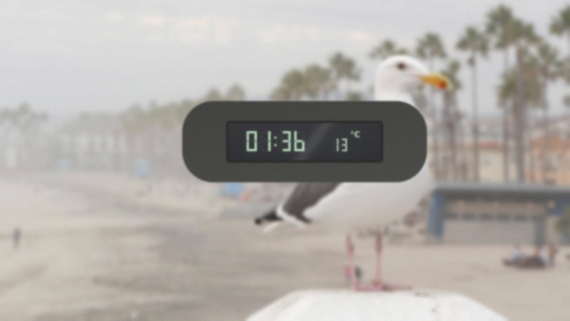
1:36
